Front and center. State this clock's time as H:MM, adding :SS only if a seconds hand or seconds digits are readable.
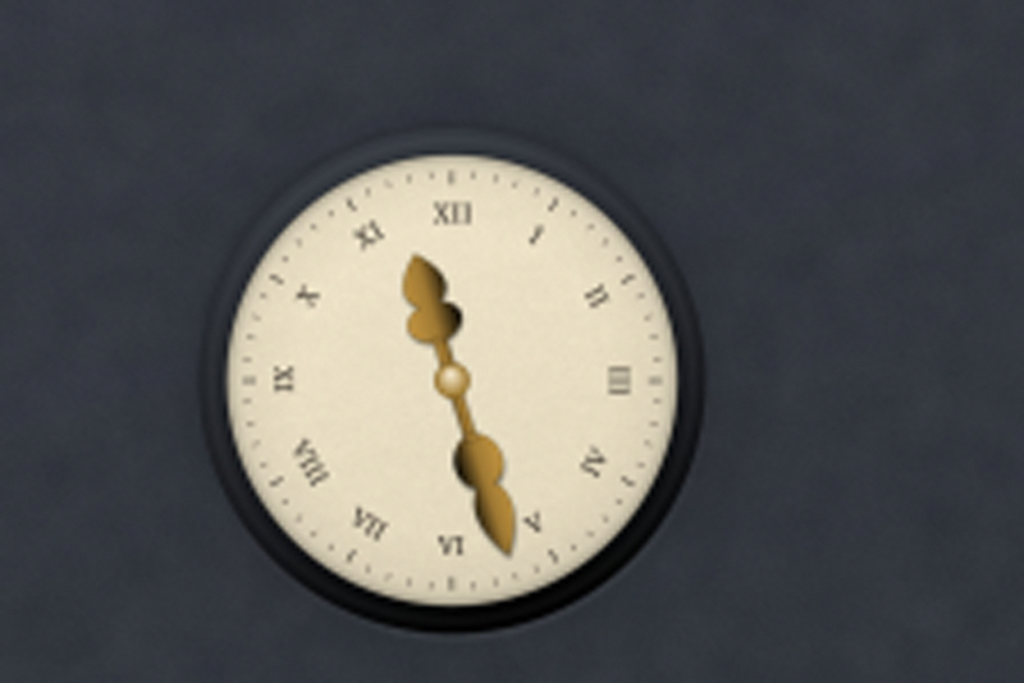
11:27
